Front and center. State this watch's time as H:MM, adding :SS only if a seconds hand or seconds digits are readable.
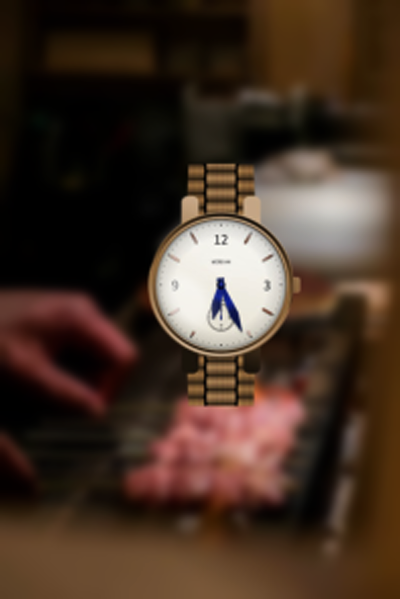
6:26
